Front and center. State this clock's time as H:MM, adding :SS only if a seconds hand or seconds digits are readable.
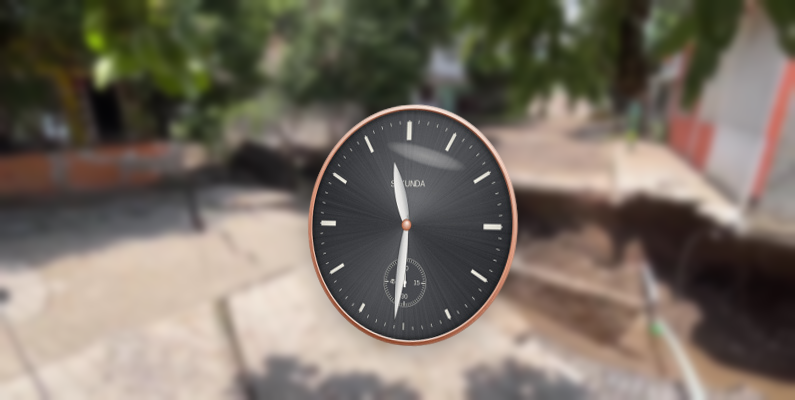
11:31
